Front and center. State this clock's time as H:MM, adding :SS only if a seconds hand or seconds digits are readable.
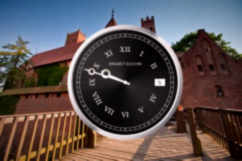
9:48
